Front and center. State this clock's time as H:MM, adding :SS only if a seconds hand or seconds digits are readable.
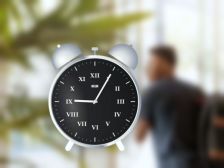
9:05
